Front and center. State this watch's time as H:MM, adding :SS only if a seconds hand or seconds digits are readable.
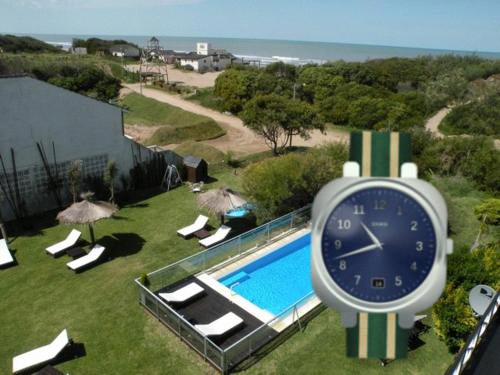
10:42
